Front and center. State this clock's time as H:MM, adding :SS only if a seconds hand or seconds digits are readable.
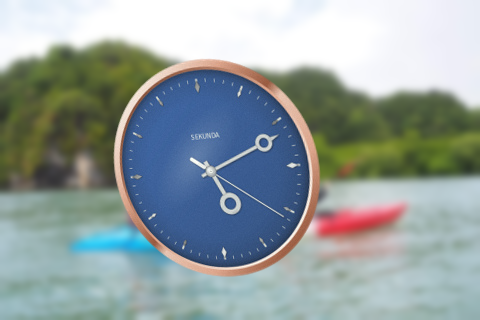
5:11:21
